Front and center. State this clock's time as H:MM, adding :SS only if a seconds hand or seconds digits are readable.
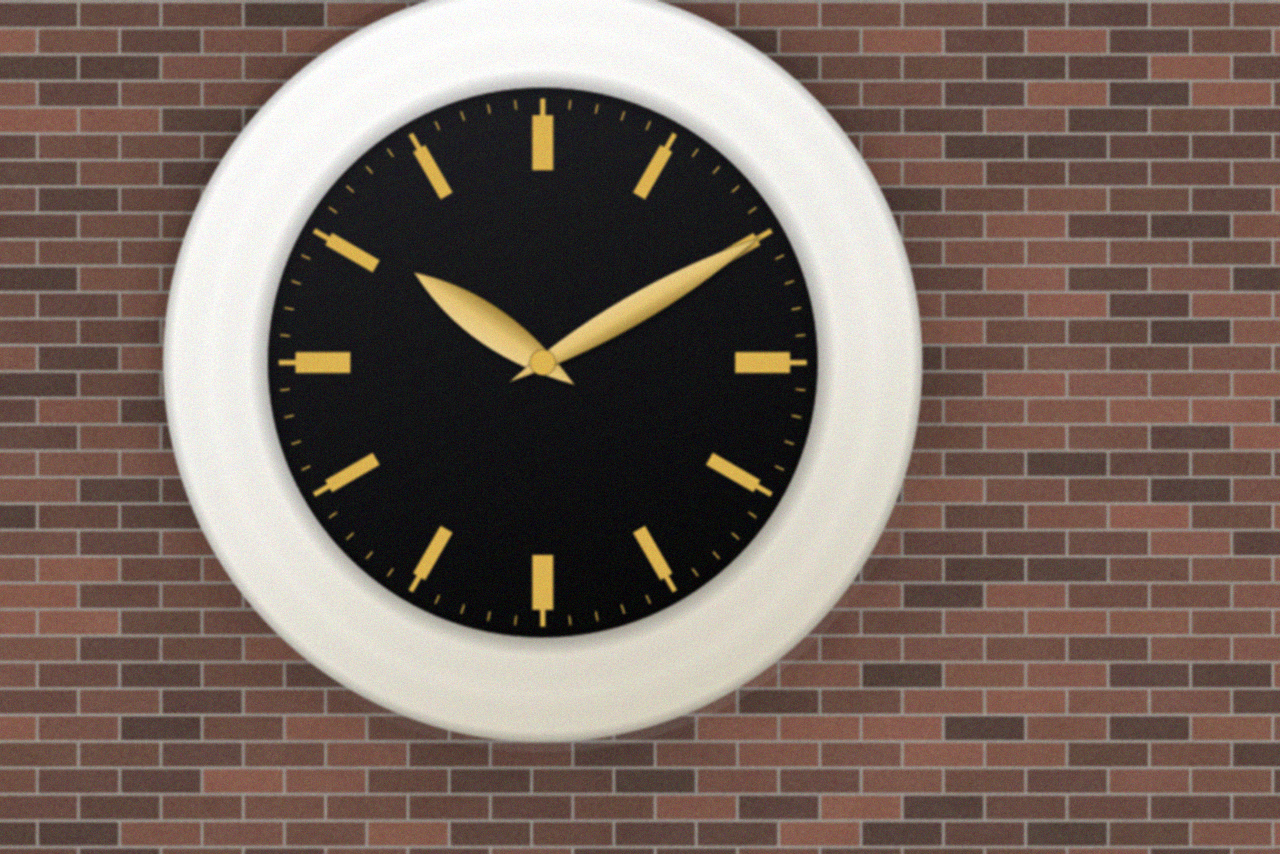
10:10
